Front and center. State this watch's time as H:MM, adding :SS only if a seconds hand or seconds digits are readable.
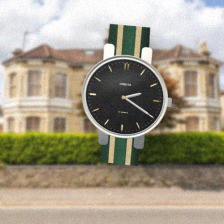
2:20
